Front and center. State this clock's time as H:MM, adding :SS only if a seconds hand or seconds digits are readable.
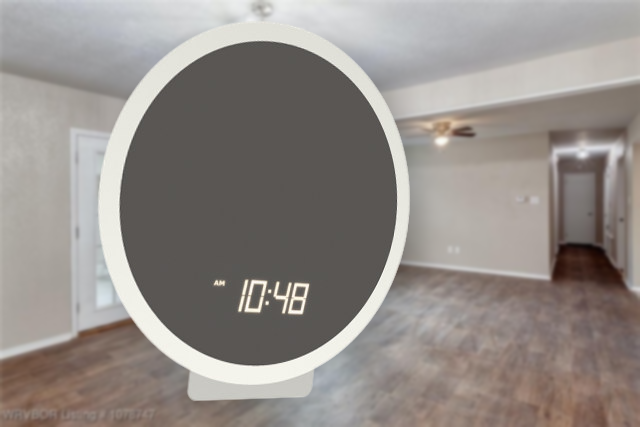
10:48
